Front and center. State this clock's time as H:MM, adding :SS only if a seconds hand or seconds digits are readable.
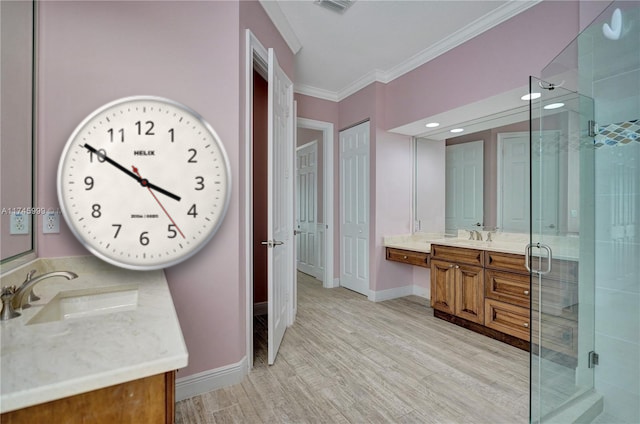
3:50:24
